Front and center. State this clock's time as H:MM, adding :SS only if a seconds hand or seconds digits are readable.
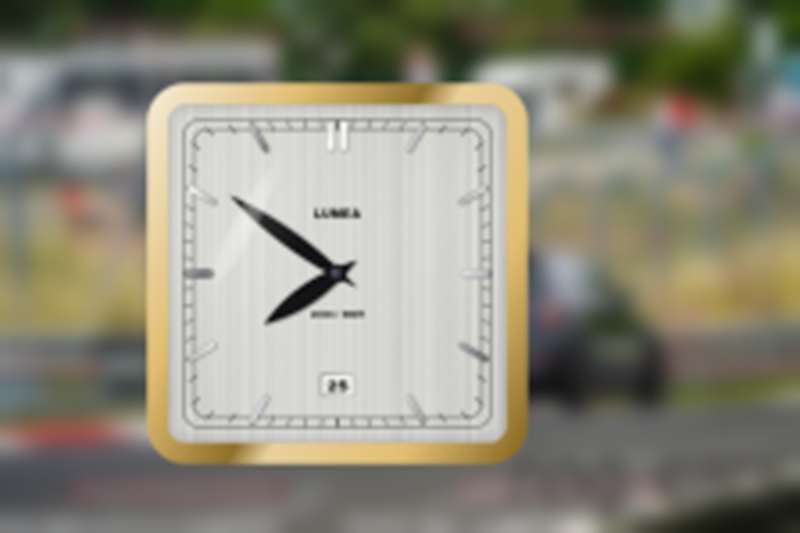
7:51
